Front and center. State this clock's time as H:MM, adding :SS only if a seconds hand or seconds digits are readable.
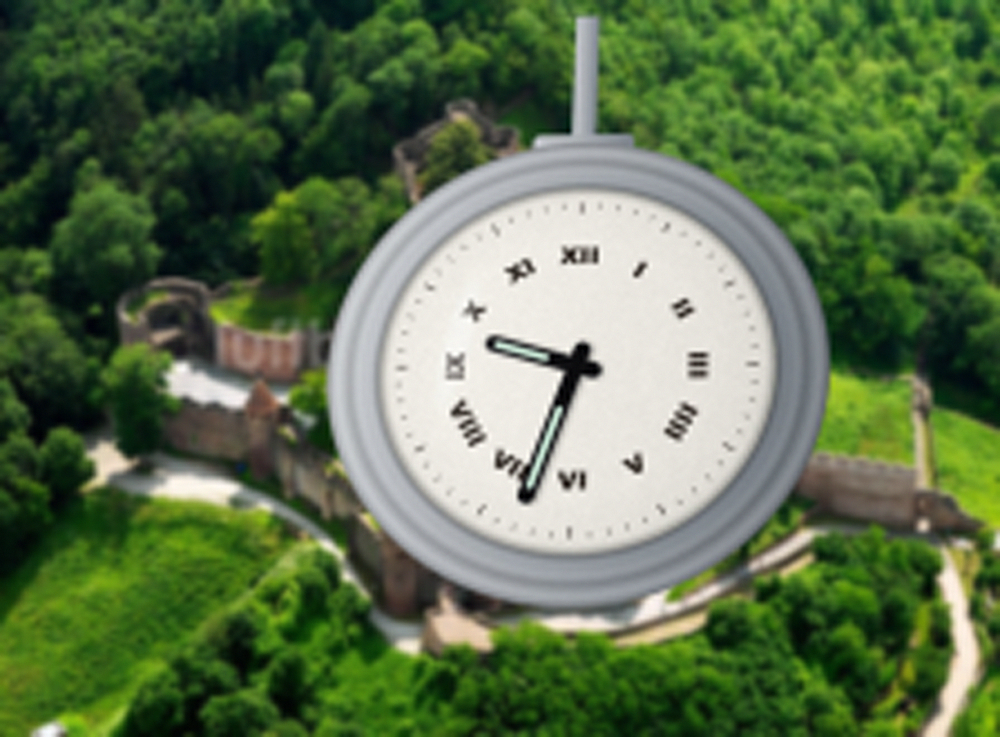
9:33
